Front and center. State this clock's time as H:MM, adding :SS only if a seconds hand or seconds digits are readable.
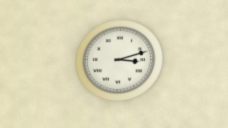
3:12
